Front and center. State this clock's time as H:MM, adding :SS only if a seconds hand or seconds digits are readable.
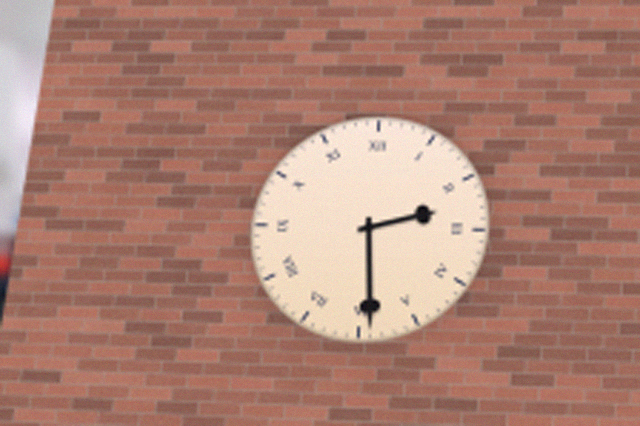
2:29
